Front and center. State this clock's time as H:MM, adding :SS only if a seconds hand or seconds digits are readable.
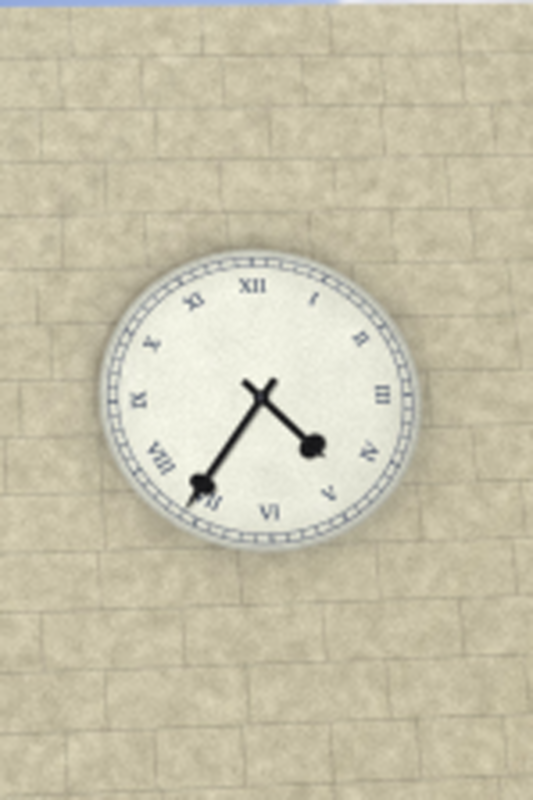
4:36
